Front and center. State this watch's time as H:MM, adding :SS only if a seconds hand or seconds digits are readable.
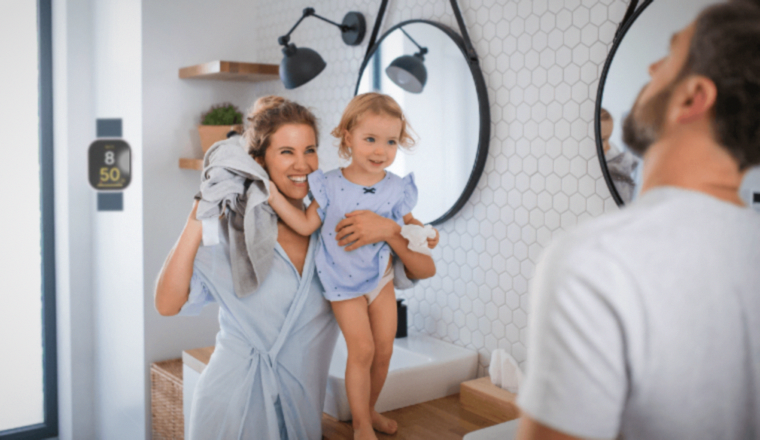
8:50
